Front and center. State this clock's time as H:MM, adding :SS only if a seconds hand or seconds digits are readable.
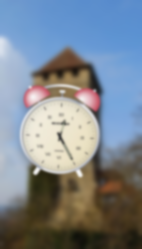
12:25
